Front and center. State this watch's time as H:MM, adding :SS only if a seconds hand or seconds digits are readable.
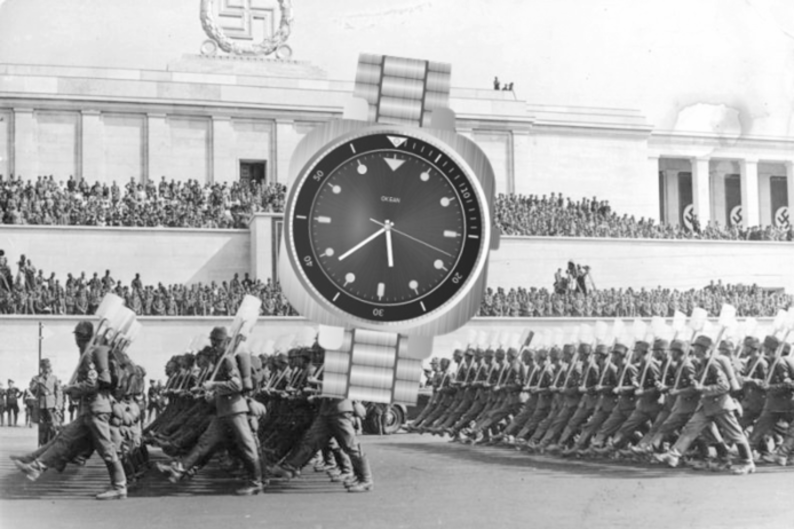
5:38:18
